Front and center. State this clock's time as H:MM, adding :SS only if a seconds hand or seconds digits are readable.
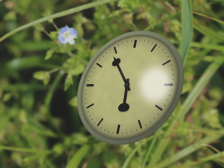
5:54
